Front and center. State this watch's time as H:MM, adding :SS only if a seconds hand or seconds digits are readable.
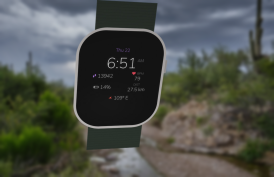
6:51
